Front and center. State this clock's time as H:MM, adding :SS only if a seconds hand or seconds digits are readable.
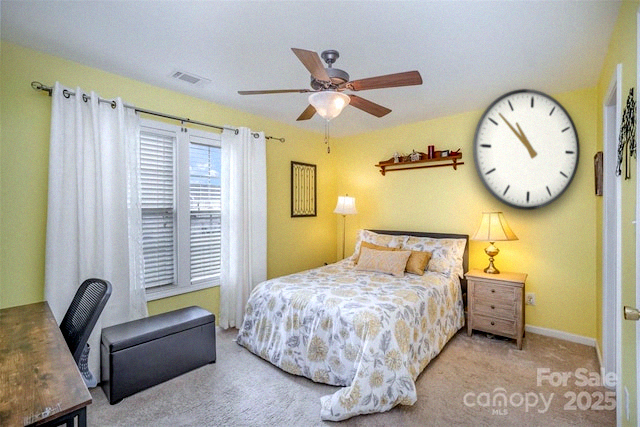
10:52
